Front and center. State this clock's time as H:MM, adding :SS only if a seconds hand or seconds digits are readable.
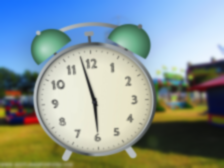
5:58
